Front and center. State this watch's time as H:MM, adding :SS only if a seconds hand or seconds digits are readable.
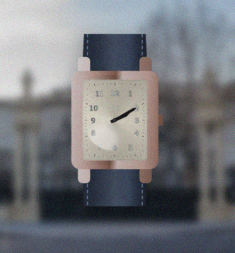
2:10
